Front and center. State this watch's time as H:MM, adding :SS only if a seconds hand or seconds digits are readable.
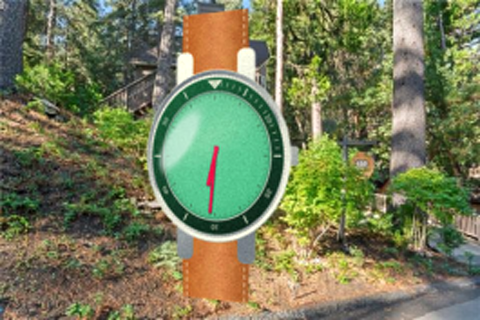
6:31
